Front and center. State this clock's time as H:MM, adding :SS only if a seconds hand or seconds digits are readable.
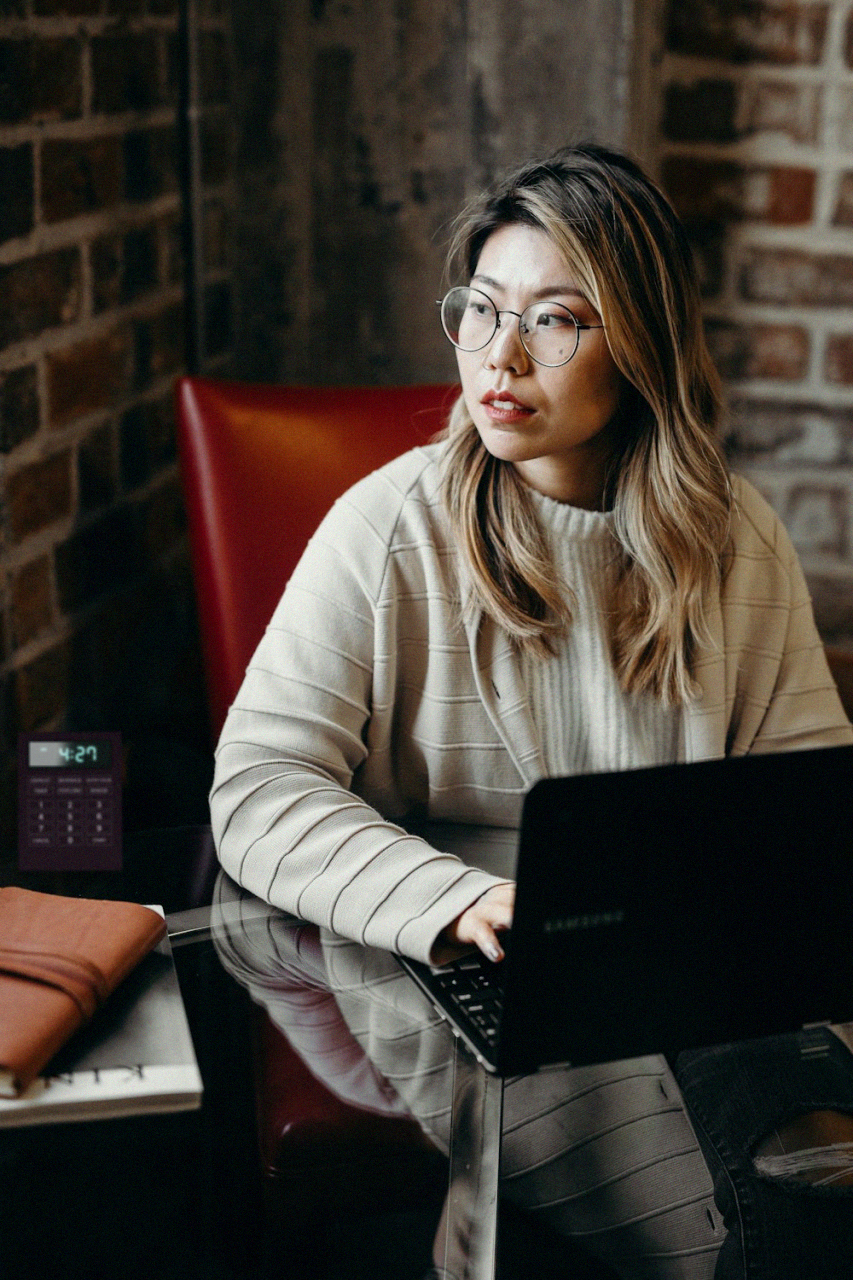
4:27
